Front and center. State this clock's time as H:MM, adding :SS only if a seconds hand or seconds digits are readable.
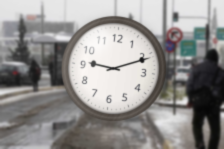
9:11
